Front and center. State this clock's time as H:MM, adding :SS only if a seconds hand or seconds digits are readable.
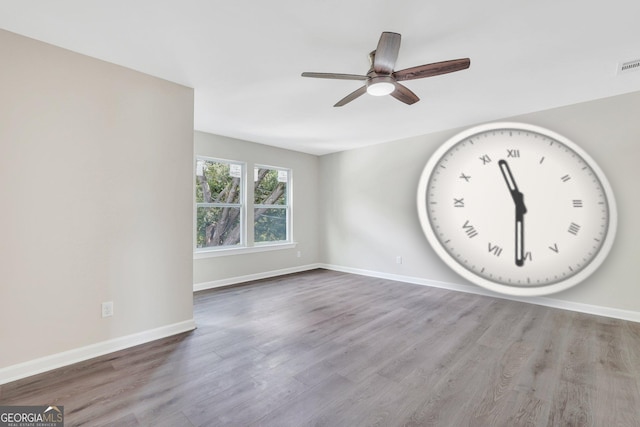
11:31
